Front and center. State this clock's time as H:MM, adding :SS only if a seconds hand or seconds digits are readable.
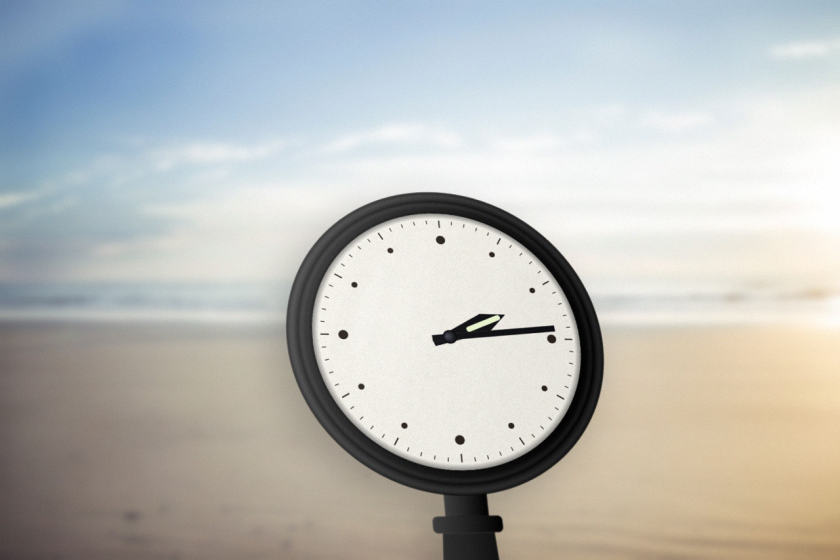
2:14
